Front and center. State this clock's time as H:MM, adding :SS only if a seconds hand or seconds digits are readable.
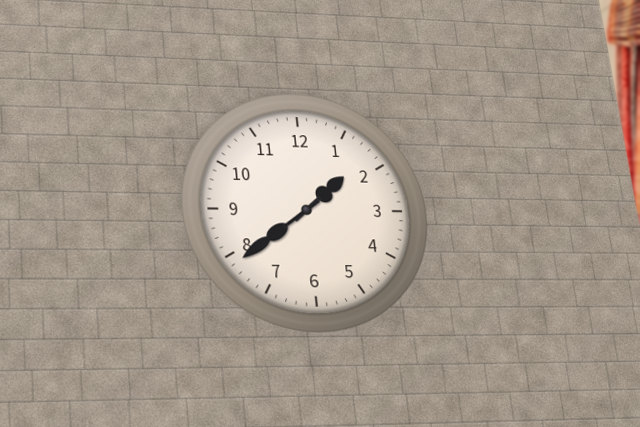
1:39
